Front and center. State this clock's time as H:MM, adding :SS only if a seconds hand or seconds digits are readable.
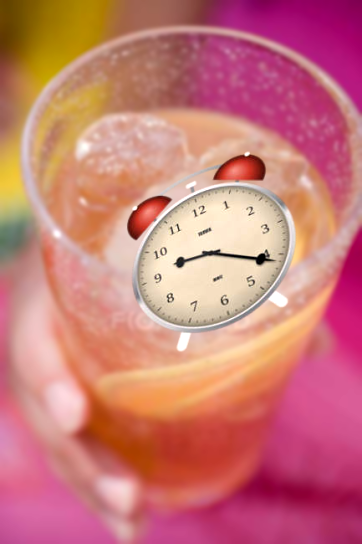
9:21
